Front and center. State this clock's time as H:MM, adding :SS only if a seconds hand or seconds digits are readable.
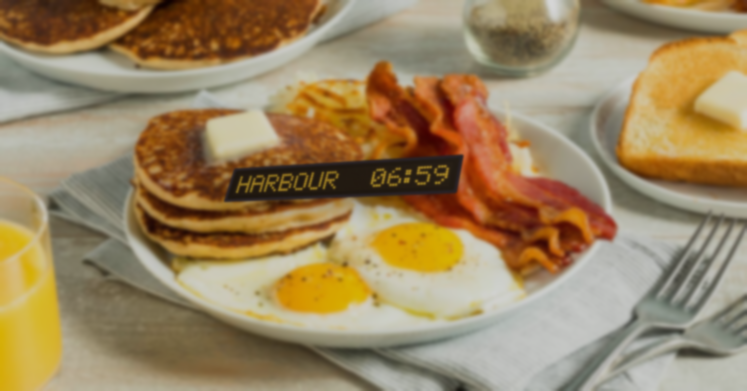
6:59
